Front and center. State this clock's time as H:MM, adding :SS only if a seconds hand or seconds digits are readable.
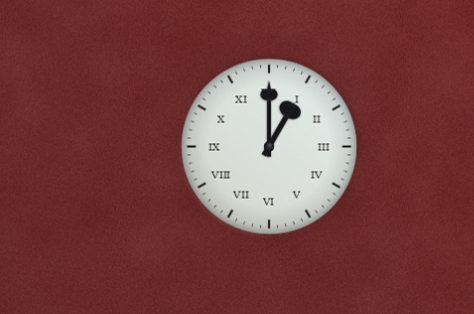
1:00
